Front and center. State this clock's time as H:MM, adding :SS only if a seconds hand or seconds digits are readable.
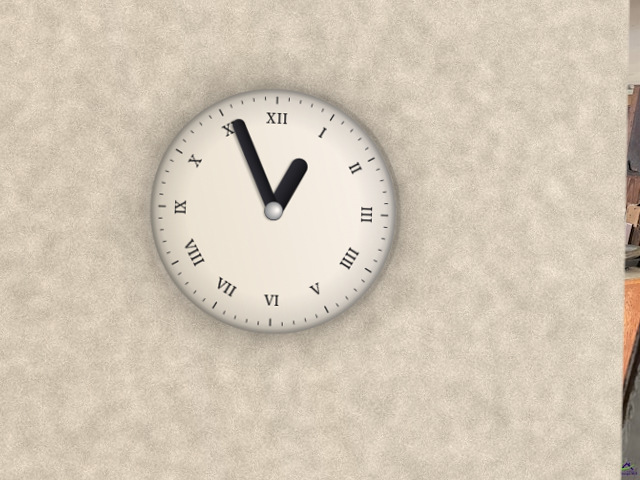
12:56
